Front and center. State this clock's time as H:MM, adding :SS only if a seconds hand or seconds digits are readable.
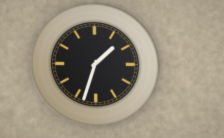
1:33
